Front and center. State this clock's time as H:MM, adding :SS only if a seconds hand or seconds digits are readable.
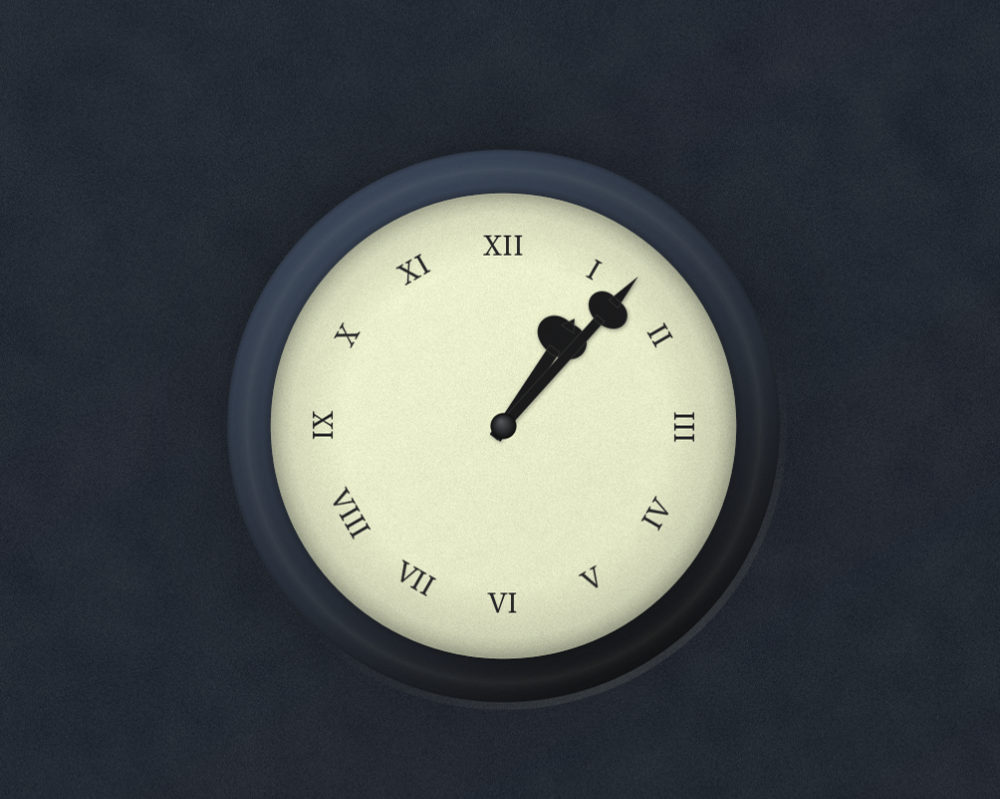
1:07
